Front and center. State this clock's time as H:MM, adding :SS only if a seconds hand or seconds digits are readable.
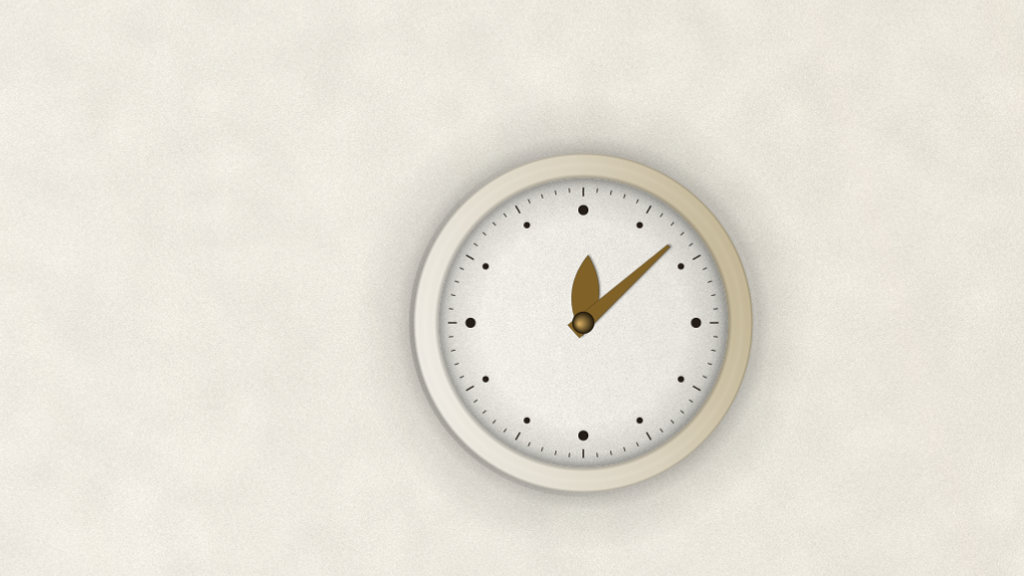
12:08
